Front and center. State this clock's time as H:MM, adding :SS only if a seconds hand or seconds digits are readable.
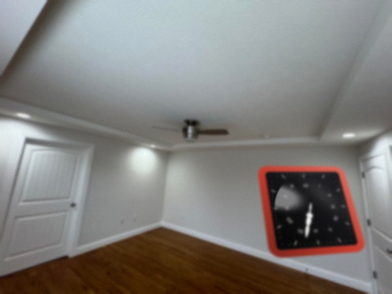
6:33
